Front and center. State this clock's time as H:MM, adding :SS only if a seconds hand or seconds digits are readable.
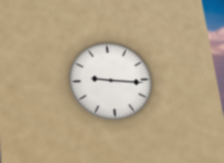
9:16
